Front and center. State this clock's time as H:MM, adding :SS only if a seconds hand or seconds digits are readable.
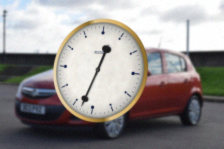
12:33
